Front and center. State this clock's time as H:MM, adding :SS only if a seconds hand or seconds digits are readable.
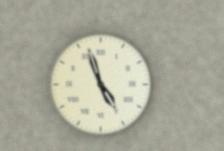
4:57
